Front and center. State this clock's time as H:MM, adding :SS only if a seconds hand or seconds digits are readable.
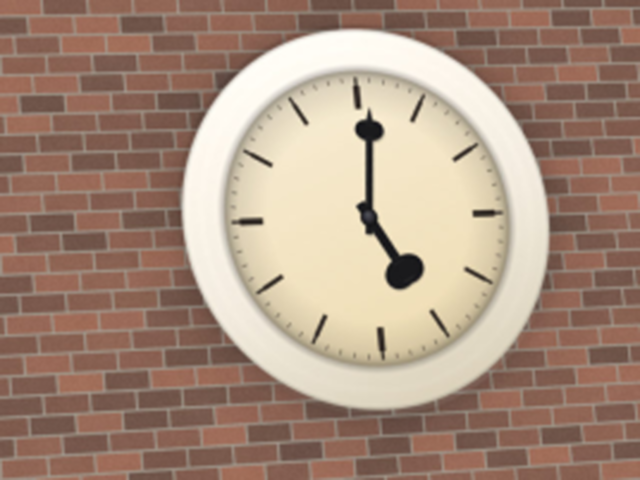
5:01
